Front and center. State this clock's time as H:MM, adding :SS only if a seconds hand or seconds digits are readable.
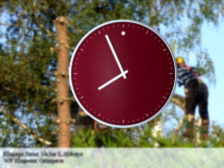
7:56
